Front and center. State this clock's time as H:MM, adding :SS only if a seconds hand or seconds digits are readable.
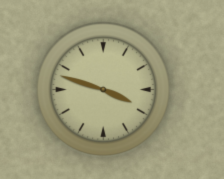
3:48
